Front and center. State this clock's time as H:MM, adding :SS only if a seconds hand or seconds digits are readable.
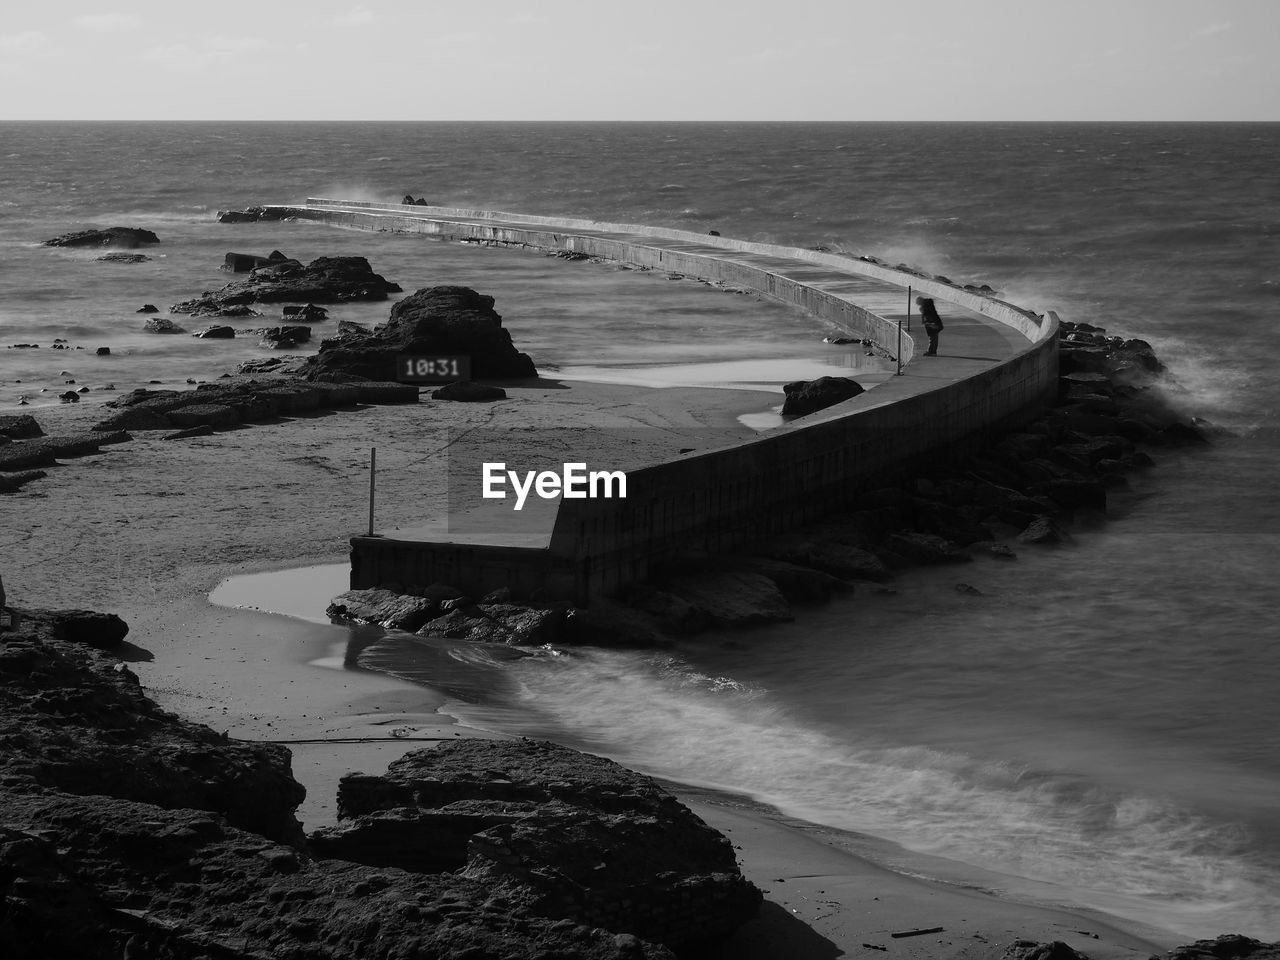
10:31
